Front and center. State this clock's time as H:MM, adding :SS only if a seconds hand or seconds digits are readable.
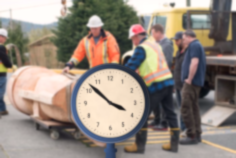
3:52
